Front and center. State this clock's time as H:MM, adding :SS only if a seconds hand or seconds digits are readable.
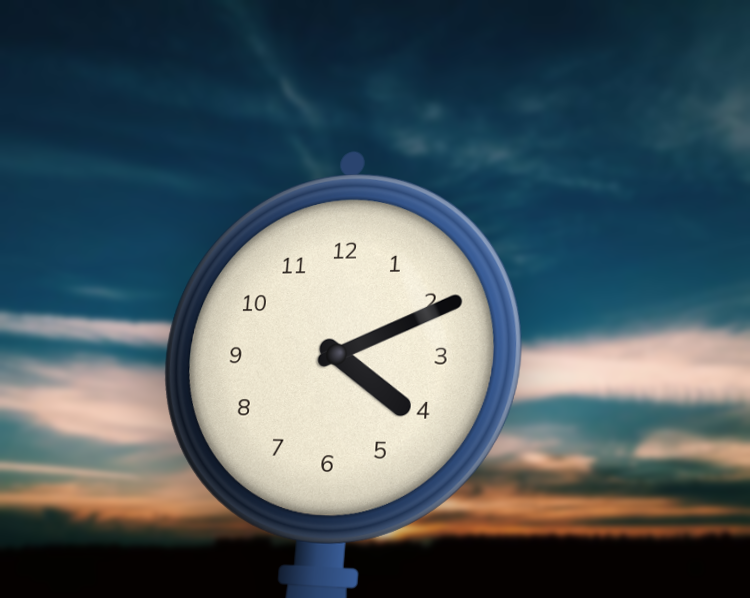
4:11
